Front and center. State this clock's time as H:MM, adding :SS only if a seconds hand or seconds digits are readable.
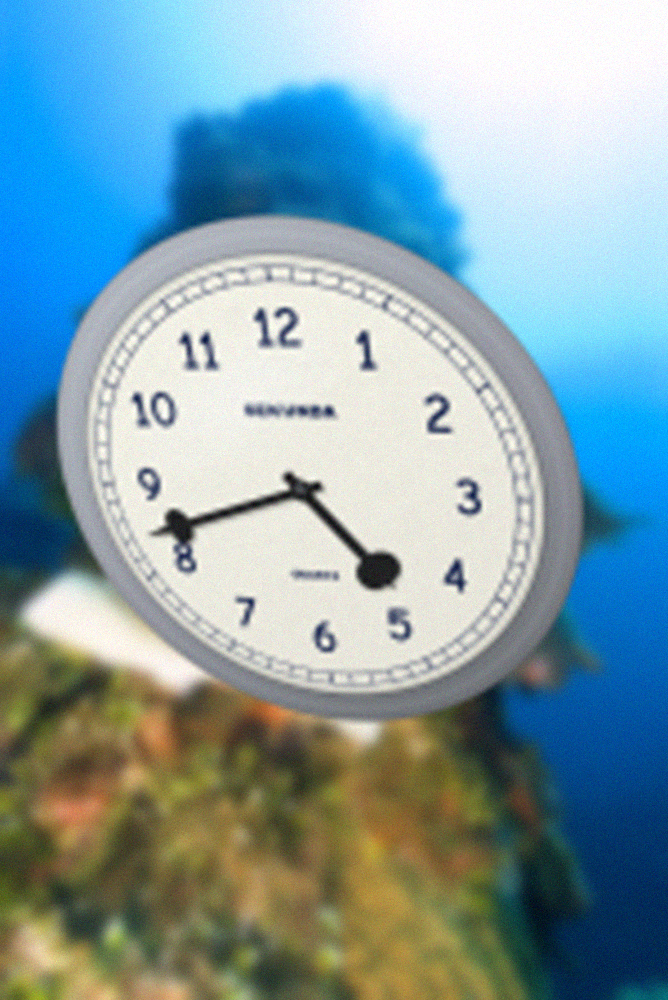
4:42
